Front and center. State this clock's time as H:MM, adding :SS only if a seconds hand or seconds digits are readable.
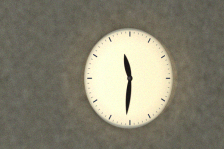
11:31
